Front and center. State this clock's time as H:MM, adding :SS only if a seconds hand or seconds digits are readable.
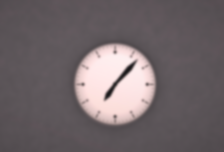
7:07
